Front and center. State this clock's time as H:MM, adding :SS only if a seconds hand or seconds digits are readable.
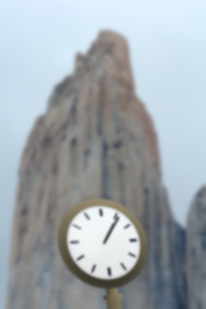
1:06
